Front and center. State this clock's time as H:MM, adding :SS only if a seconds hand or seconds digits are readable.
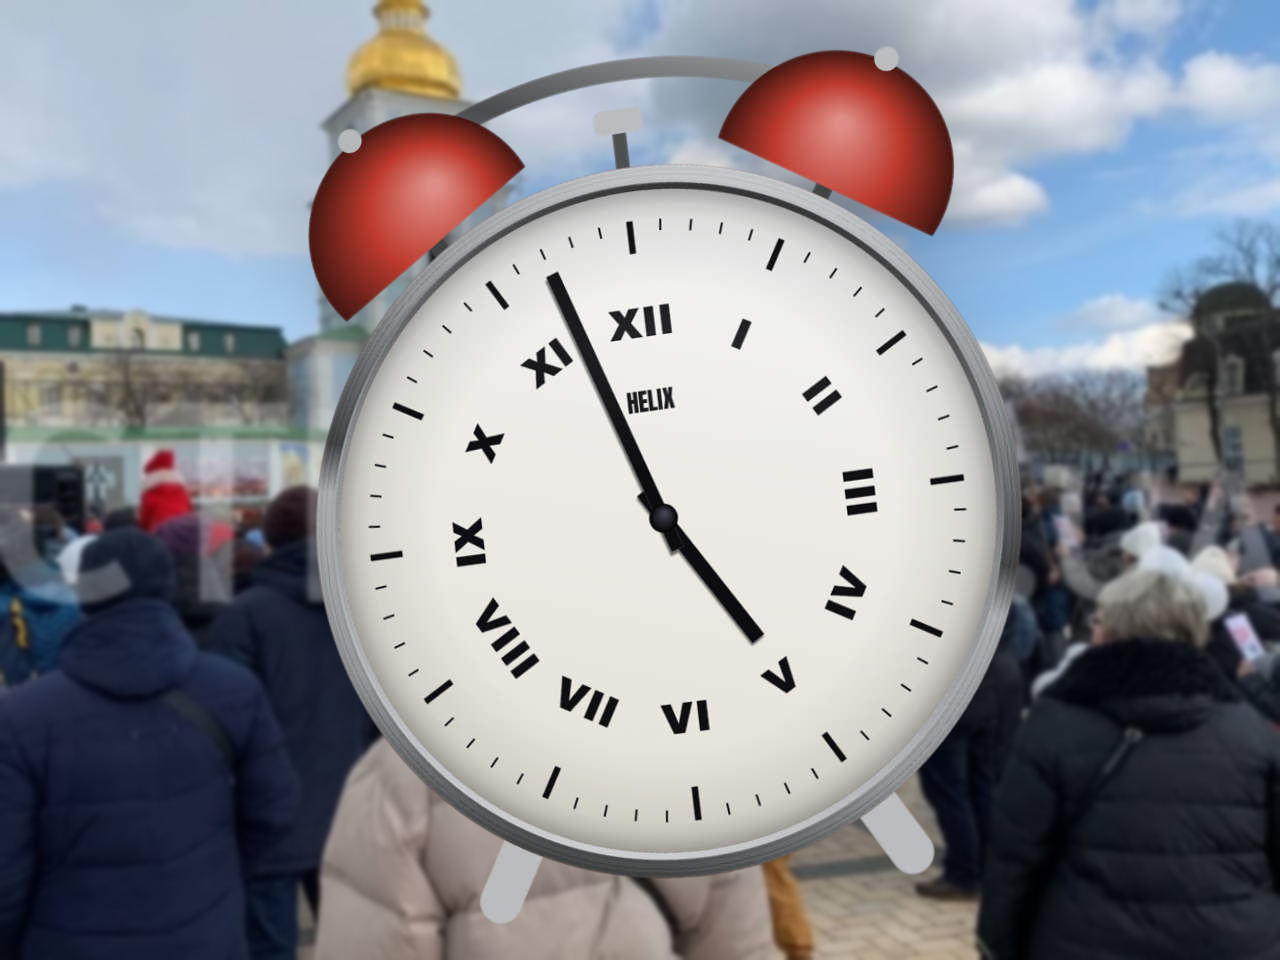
4:57
